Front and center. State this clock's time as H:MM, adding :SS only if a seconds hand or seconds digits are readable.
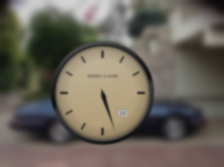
5:27
